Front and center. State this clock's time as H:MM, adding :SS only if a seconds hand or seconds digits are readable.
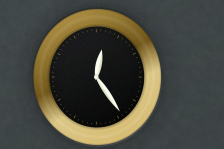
12:24
